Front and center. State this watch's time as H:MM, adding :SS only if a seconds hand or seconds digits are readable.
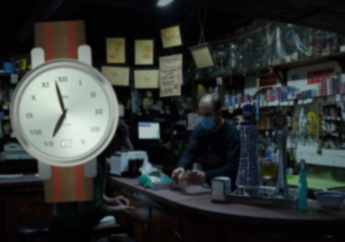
6:58
